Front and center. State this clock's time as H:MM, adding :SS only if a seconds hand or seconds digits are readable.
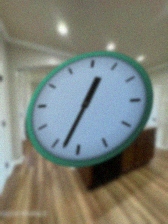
12:33
